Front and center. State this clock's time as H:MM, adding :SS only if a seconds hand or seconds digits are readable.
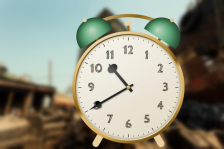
10:40
